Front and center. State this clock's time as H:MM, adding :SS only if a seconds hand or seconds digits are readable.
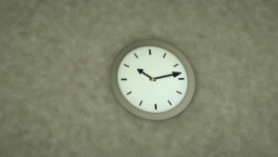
10:13
